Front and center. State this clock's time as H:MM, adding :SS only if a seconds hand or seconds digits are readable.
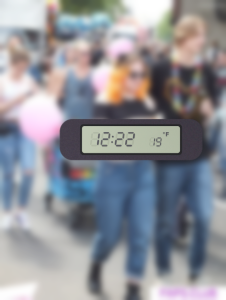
12:22
